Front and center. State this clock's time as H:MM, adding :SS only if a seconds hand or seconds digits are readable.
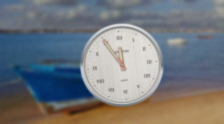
11:55
